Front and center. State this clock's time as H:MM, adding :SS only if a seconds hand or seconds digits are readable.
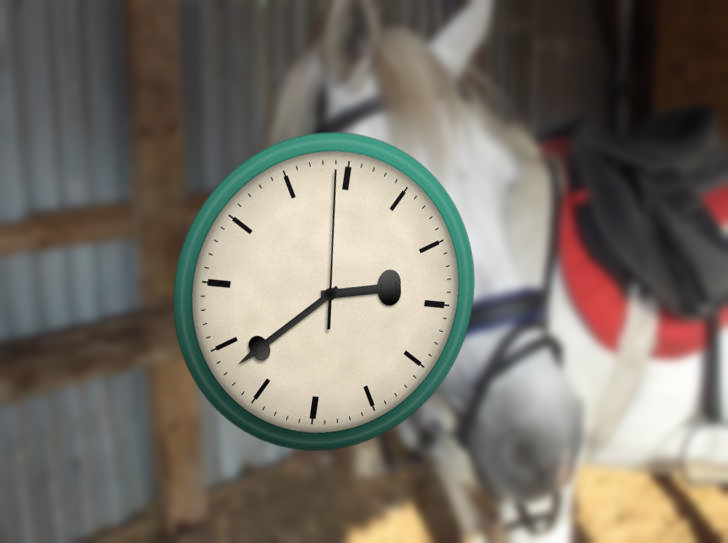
2:37:59
